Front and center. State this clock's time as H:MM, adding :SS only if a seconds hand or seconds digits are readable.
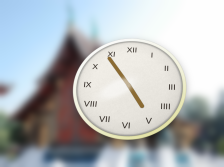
4:54
